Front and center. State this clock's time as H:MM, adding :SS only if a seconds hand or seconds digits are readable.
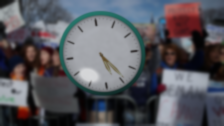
5:24
